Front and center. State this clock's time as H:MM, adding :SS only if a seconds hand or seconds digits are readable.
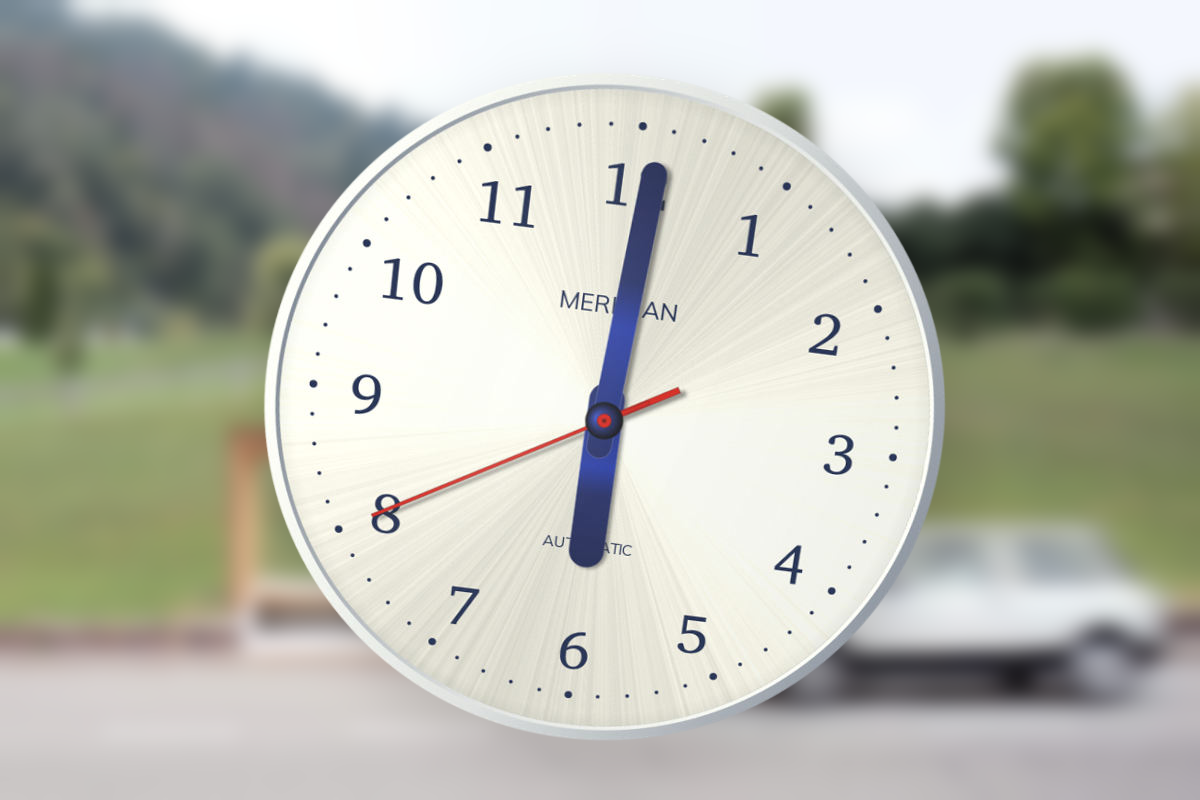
6:00:40
